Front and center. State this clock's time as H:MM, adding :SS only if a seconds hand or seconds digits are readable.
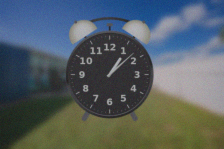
1:08
